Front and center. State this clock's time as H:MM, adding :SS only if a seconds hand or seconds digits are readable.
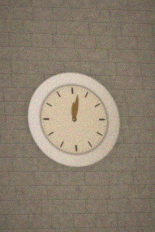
12:02
